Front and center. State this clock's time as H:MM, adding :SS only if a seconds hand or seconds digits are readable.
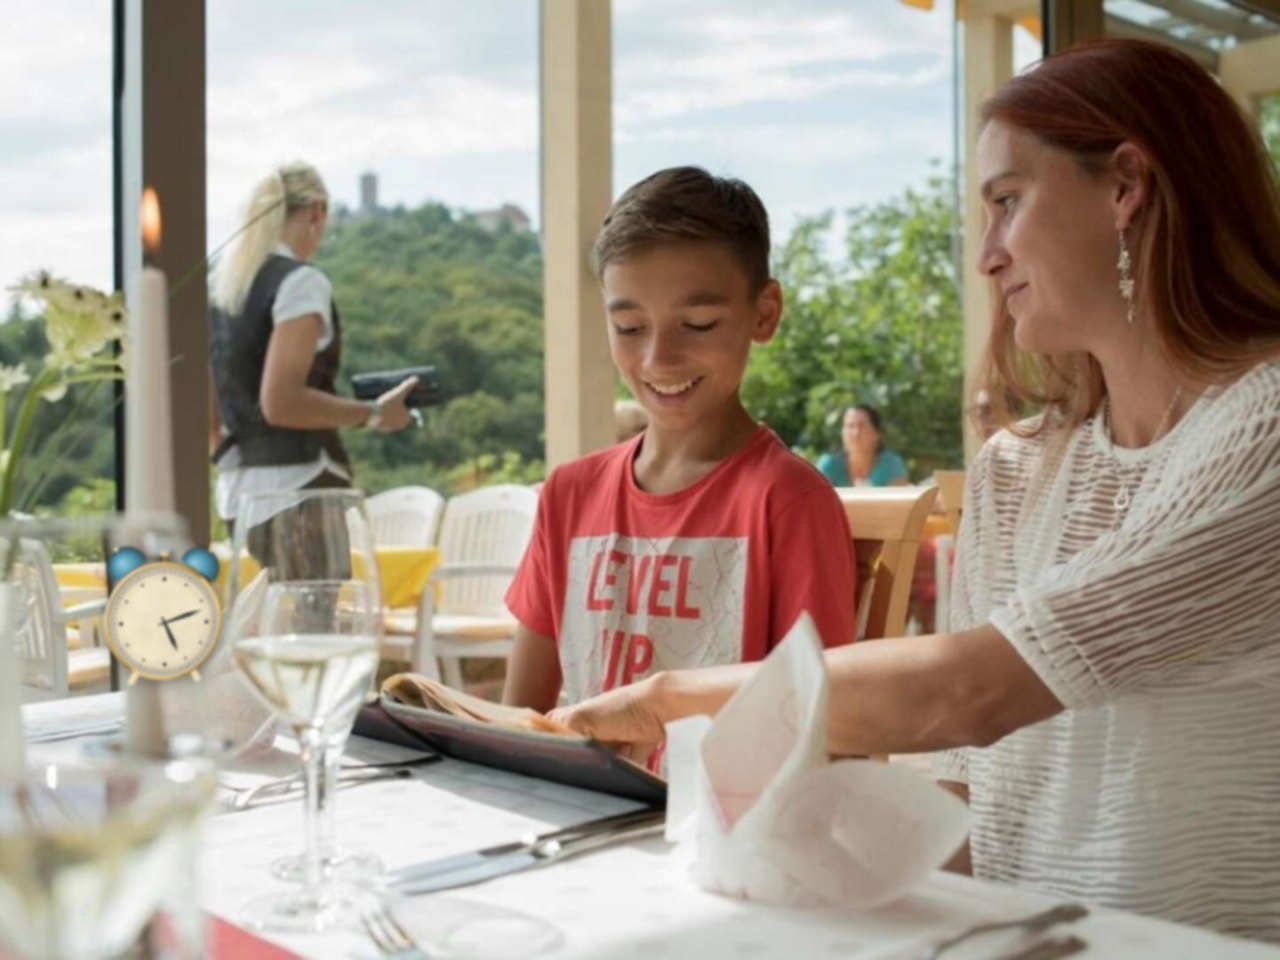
5:12
